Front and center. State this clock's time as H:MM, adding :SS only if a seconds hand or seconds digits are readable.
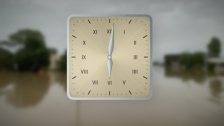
6:01
